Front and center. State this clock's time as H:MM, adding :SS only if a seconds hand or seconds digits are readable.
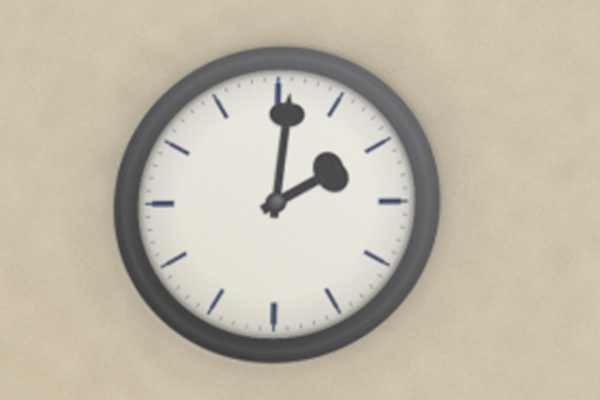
2:01
